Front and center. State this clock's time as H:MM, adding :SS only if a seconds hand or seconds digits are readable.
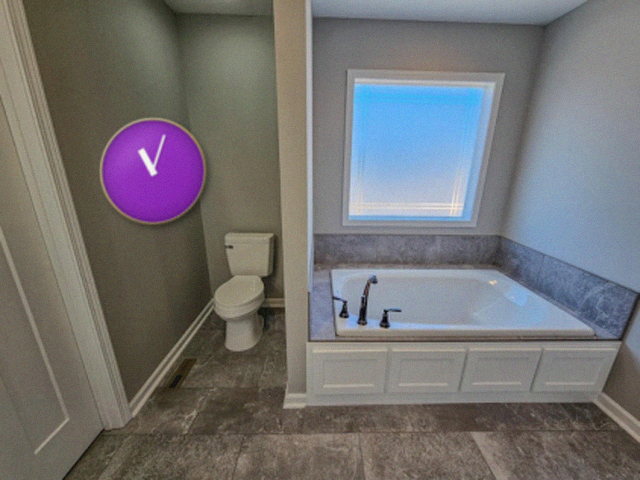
11:03
